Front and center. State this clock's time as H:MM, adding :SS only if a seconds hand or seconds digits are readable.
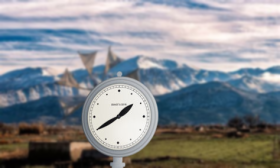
1:40
